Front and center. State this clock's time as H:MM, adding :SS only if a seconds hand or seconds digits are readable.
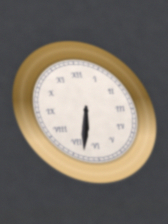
6:33
